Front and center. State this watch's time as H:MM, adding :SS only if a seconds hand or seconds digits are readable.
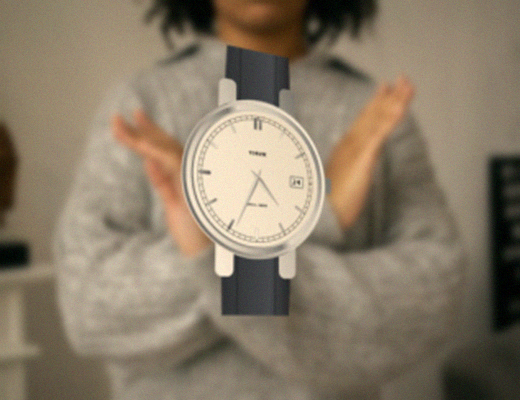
4:34
